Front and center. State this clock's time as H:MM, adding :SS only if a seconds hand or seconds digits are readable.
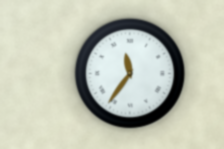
11:36
